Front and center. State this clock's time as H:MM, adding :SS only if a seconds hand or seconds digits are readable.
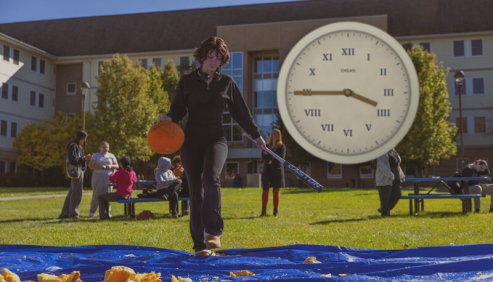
3:45
